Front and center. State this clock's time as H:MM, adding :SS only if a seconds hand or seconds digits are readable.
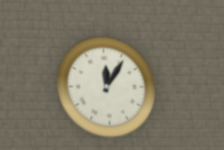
12:06
